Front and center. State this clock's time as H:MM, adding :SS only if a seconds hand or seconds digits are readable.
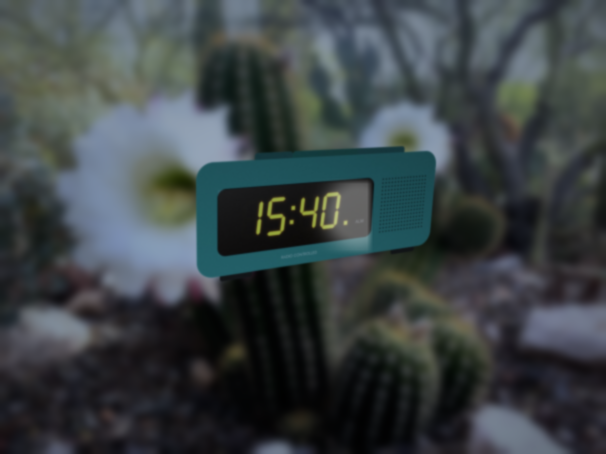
15:40
